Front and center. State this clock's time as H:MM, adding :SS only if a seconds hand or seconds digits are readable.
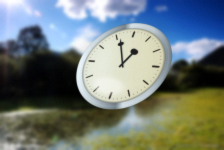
12:56
